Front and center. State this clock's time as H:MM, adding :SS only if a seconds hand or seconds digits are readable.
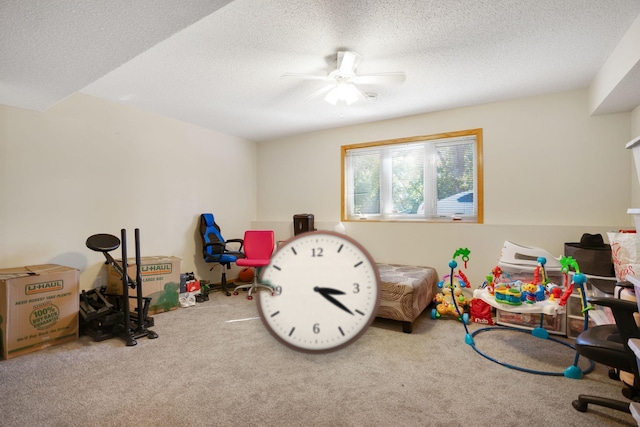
3:21
